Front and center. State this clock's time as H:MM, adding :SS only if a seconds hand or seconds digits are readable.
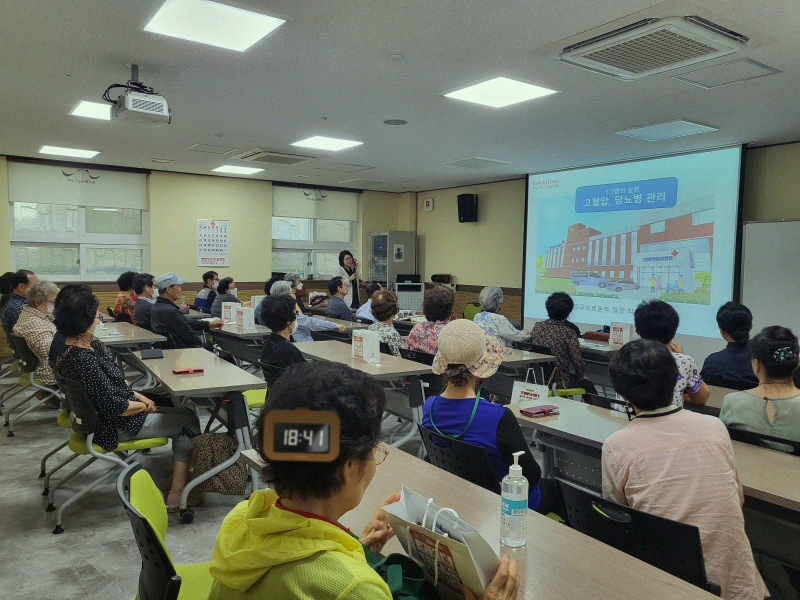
18:41
